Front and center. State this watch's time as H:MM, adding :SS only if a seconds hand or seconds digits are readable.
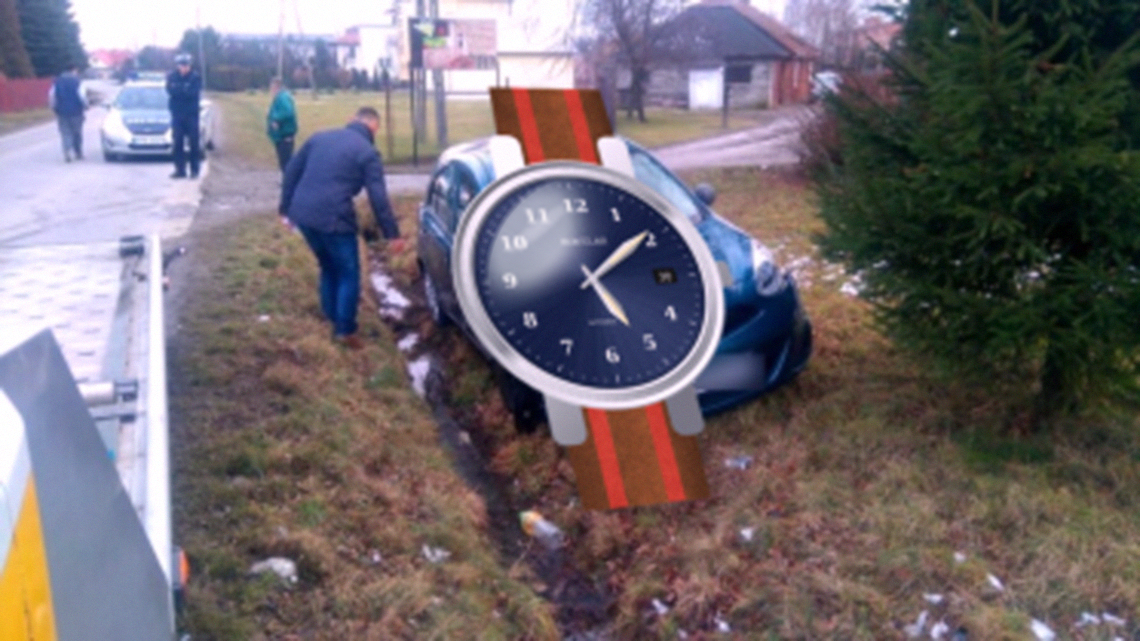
5:09
